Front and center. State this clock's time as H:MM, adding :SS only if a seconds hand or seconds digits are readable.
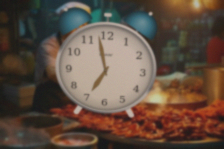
6:58
